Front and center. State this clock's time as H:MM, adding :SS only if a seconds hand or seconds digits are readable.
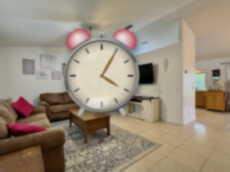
4:05
